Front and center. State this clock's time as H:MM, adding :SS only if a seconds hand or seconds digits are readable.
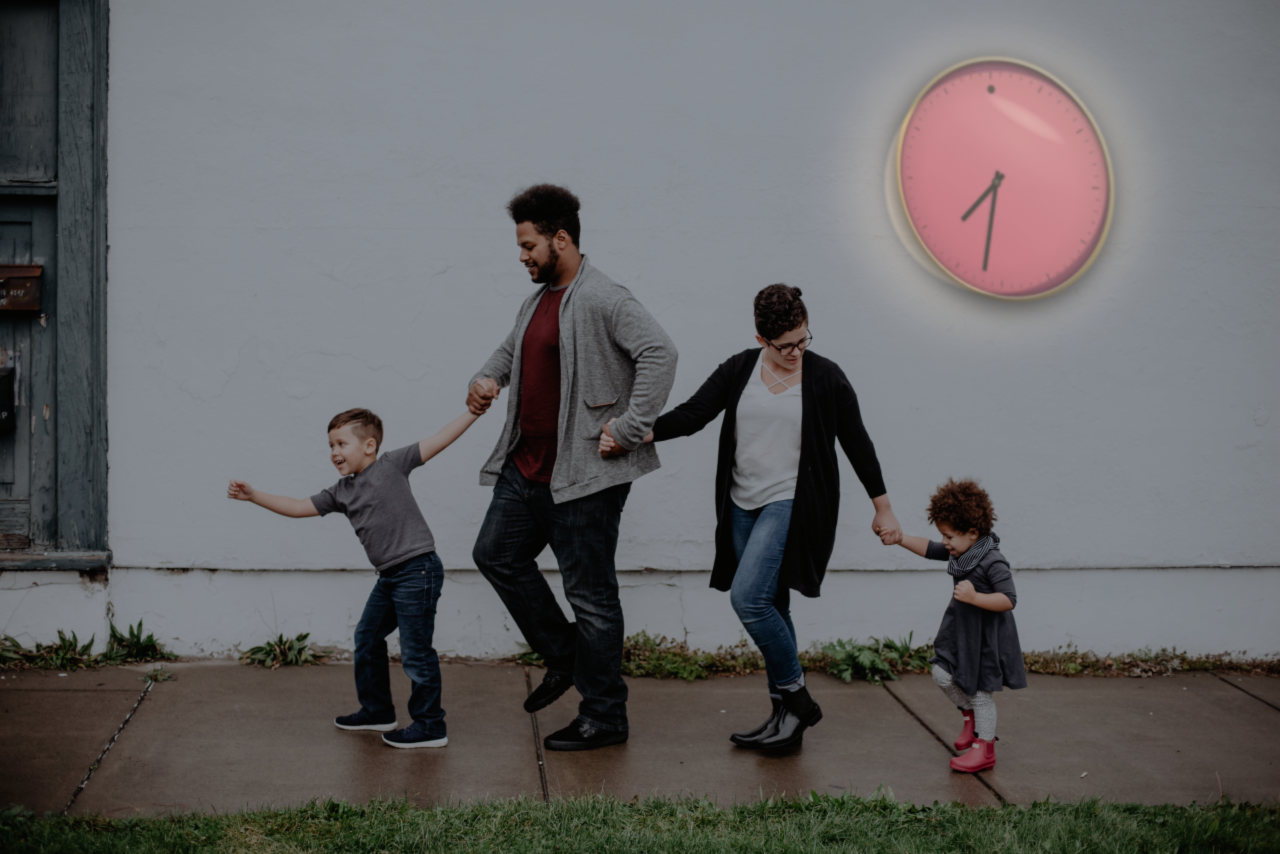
7:32
